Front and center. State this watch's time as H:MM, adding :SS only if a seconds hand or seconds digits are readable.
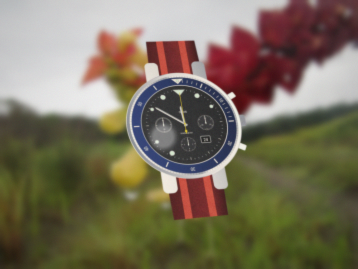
11:51
